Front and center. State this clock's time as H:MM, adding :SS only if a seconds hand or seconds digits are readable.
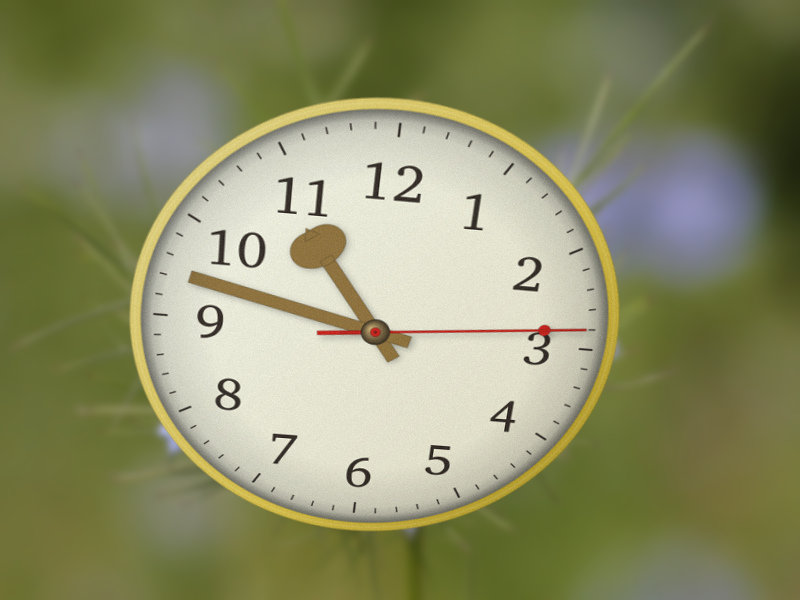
10:47:14
